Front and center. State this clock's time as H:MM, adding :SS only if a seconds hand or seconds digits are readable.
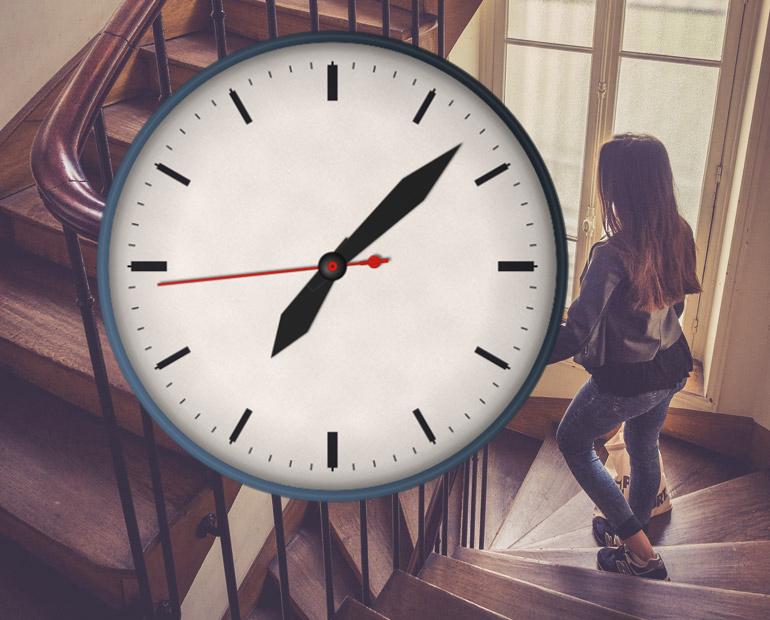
7:07:44
